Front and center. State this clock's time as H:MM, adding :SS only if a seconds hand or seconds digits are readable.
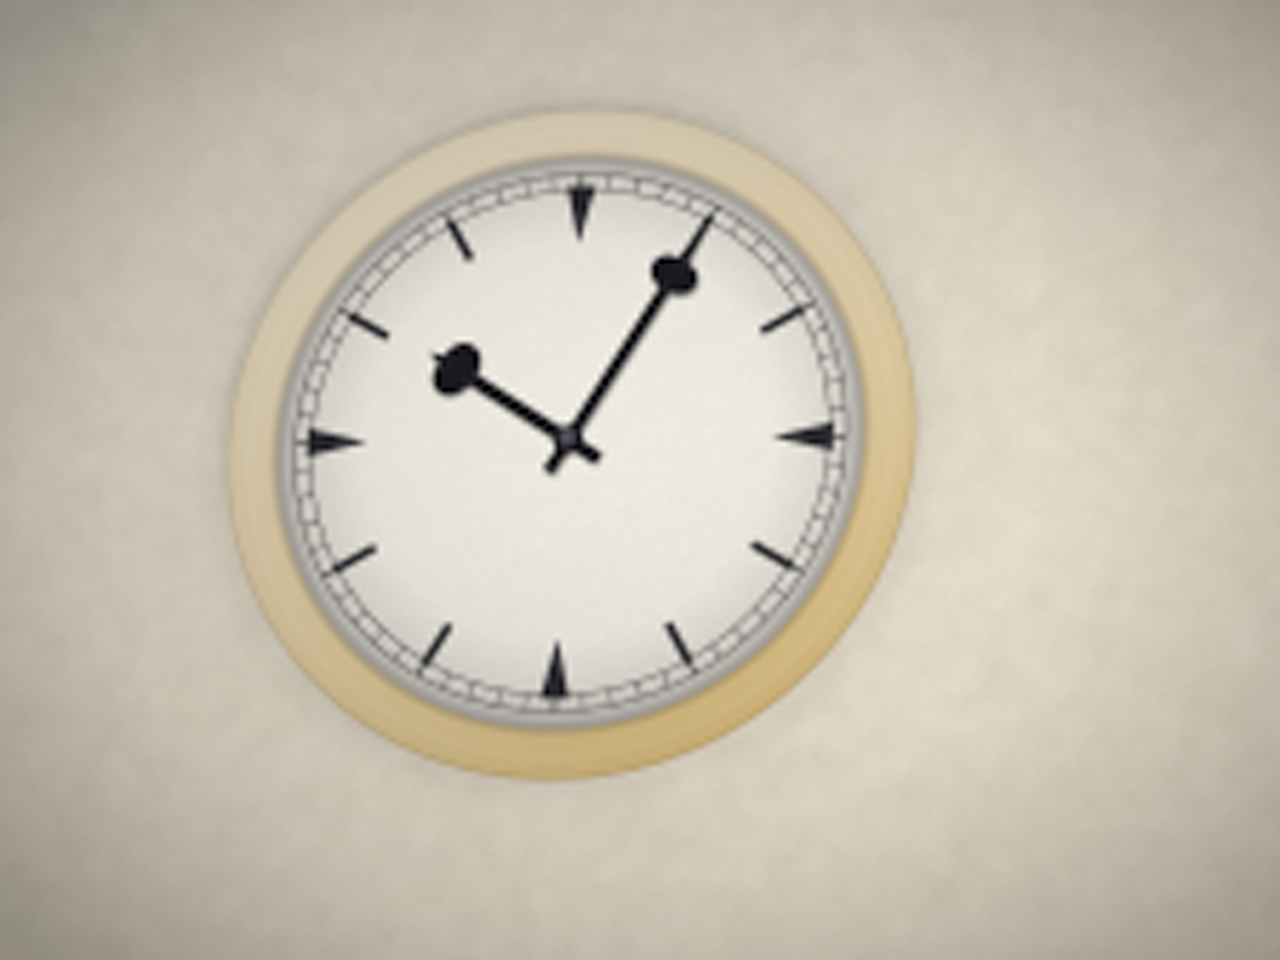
10:05
